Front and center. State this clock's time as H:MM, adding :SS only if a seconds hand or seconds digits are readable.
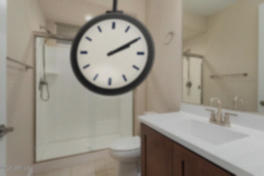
2:10
